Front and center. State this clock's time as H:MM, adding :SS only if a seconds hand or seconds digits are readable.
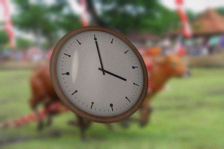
4:00
